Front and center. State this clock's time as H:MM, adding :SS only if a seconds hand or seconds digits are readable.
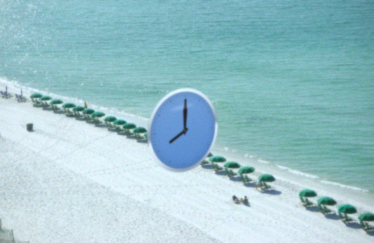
8:00
